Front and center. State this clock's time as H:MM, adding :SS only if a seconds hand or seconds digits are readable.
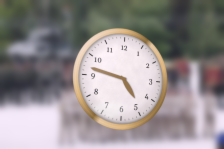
4:47
